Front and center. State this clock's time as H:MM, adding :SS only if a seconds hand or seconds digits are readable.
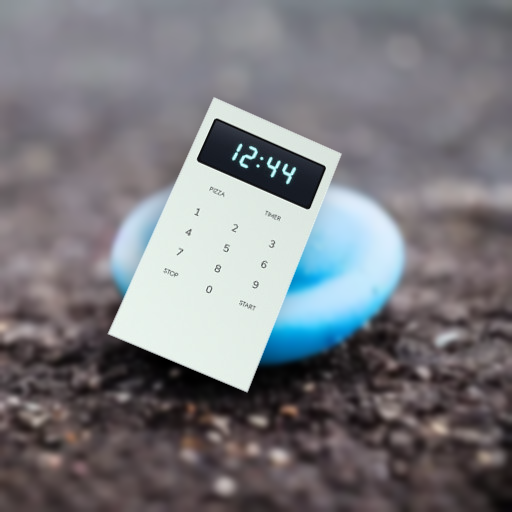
12:44
